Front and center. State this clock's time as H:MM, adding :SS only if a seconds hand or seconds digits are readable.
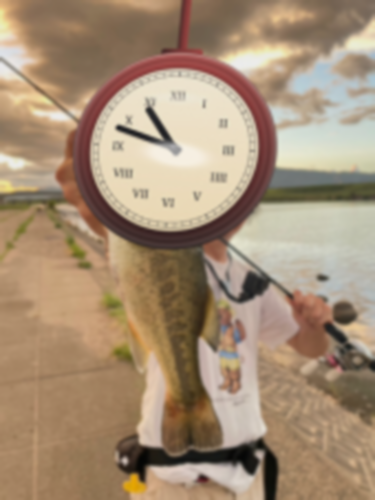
10:48
